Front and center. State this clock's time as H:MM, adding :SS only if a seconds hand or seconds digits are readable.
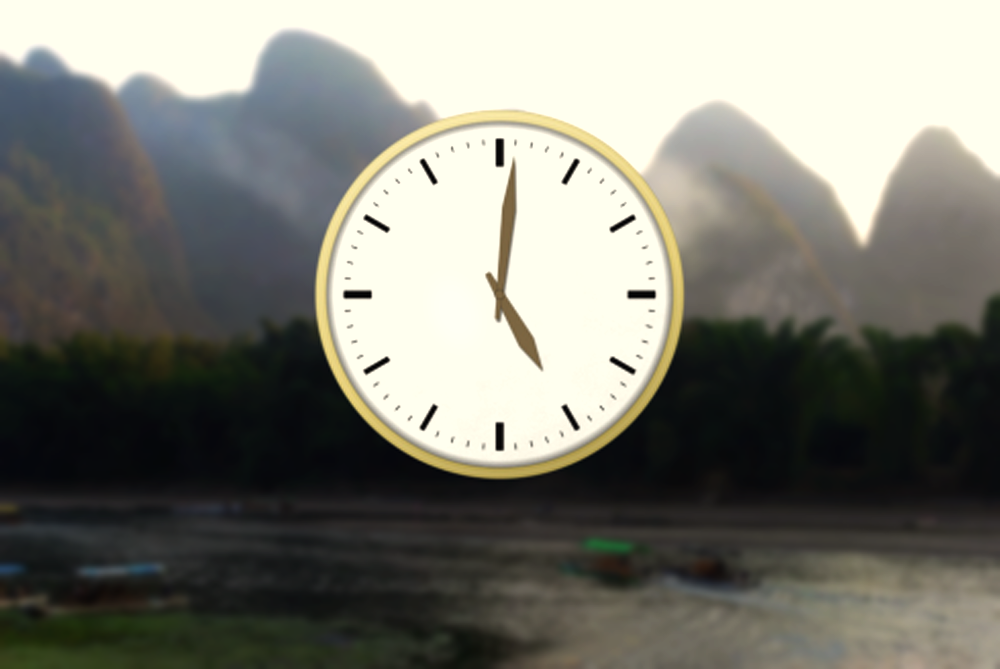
5:01
